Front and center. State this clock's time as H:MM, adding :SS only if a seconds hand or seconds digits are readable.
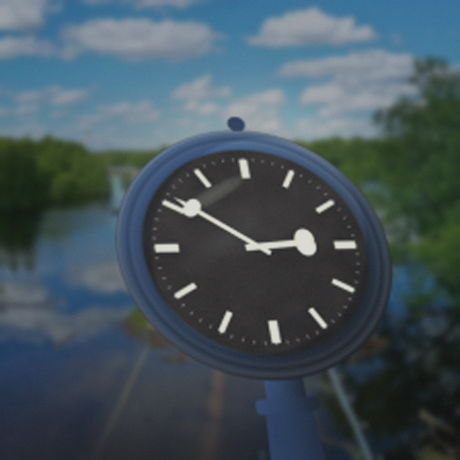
2:51
